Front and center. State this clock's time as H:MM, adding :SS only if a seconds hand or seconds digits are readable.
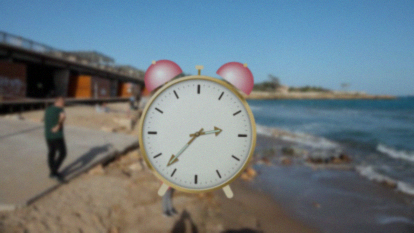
2:37
